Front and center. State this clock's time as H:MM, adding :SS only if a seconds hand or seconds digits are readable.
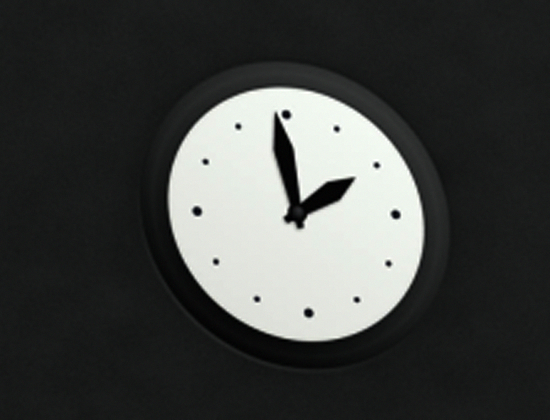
1:59
